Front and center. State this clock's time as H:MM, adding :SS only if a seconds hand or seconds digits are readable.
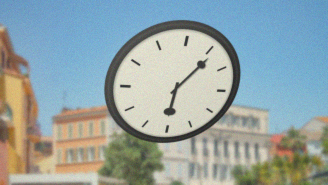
6:06
